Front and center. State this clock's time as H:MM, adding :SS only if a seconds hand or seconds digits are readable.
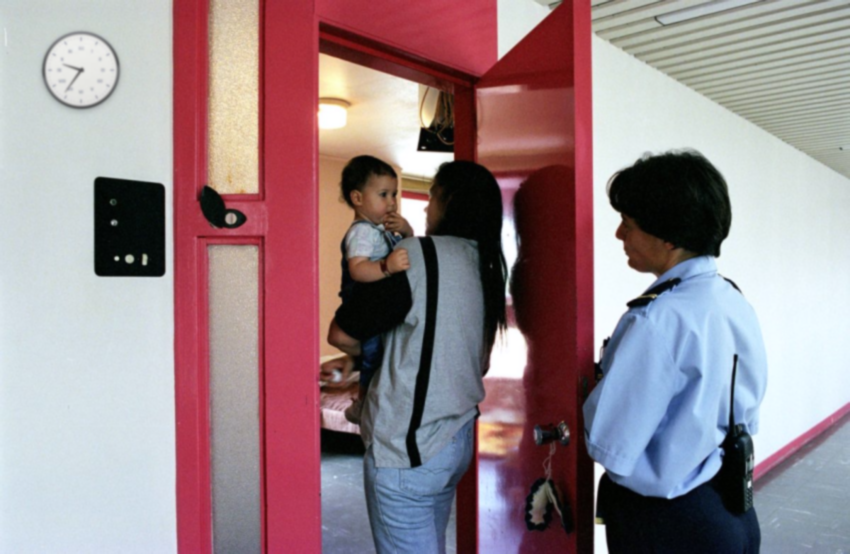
9:36
